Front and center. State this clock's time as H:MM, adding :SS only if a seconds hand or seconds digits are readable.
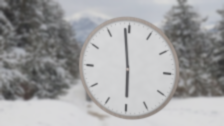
5:59
